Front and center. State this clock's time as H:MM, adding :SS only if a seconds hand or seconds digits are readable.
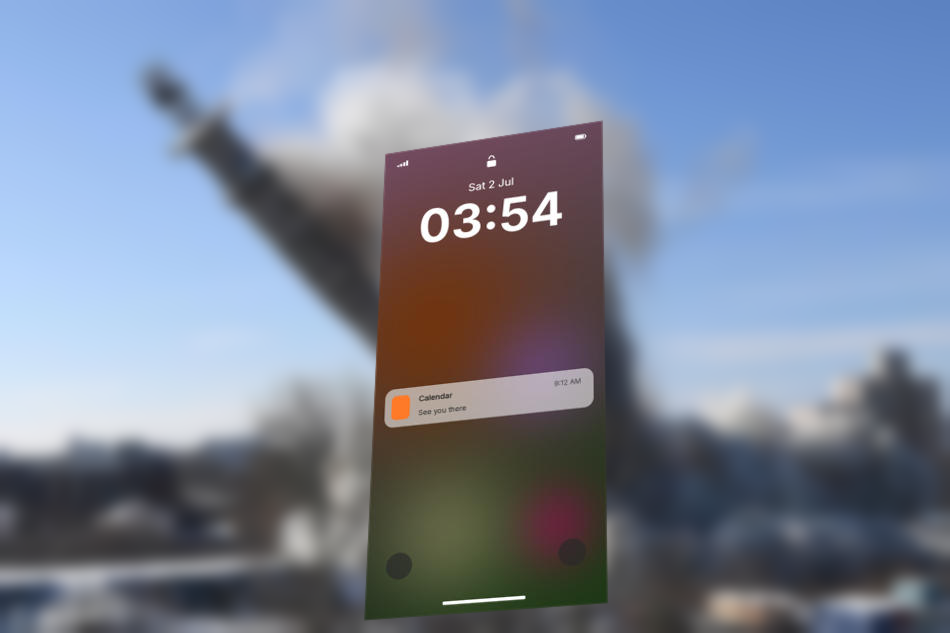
3:54
